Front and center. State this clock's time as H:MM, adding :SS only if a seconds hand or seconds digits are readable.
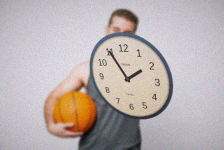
1:55
